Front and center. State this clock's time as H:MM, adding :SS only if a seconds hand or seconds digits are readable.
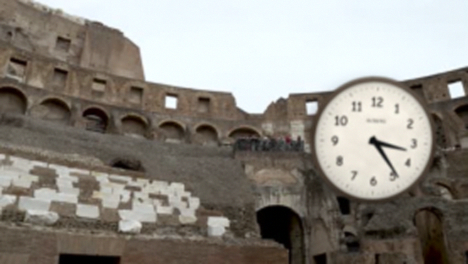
3:24
